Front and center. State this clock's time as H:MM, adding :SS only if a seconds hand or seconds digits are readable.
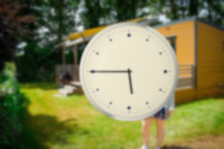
5:45
